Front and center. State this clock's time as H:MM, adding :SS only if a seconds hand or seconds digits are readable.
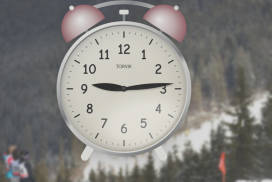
9:14
